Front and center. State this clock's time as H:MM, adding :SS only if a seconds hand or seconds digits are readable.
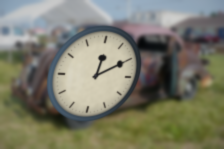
12:10
